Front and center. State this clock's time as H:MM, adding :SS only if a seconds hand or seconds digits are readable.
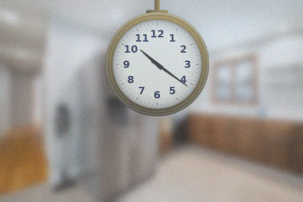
10:21
